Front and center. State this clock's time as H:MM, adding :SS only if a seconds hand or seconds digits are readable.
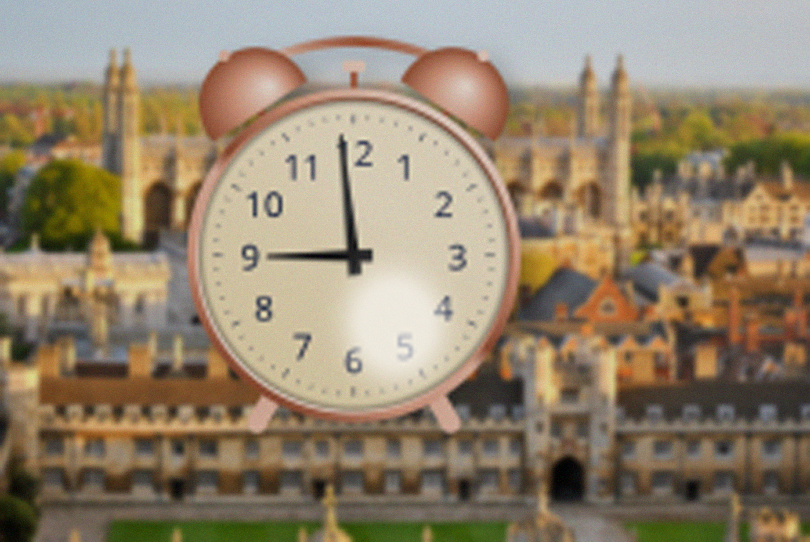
8:59
